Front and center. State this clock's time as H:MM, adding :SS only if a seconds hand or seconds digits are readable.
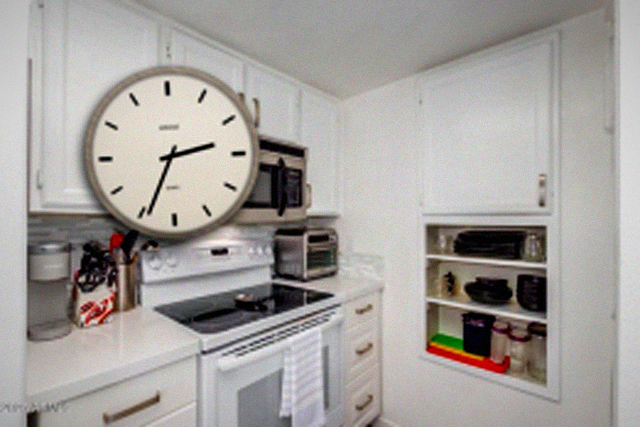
2:34
